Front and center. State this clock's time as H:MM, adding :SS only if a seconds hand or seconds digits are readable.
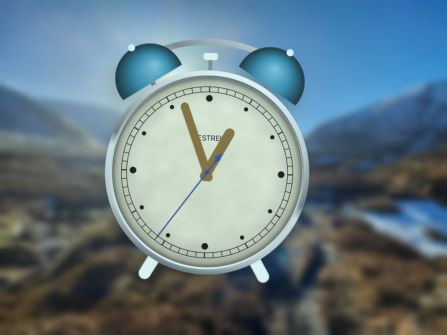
12:56:36
